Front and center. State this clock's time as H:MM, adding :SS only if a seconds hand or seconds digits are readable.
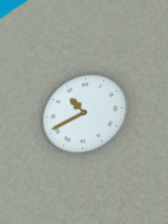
10:41
